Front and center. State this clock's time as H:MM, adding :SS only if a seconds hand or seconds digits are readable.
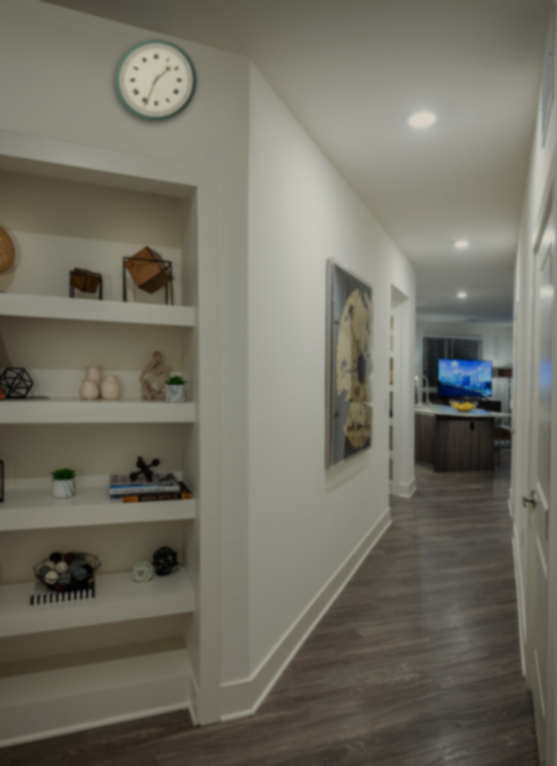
1:34
